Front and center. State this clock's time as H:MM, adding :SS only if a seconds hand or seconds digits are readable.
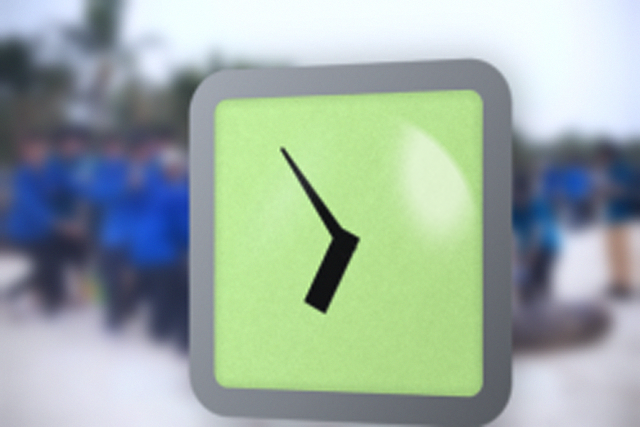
6:54
